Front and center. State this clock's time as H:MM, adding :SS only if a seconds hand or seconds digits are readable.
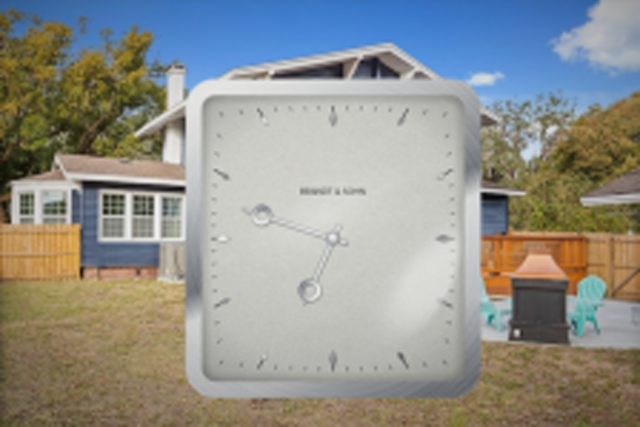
6:48
